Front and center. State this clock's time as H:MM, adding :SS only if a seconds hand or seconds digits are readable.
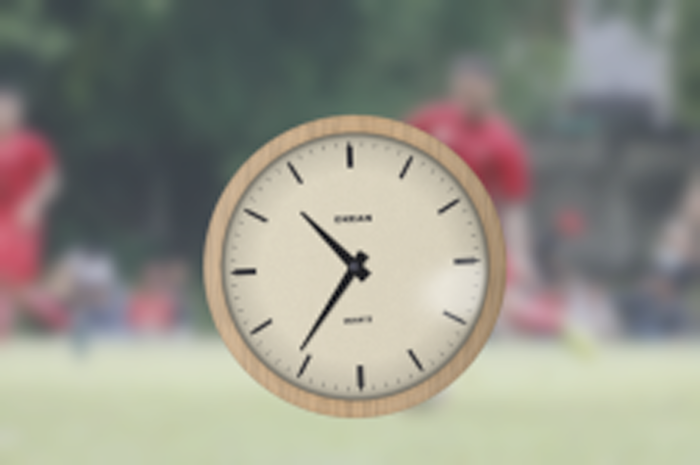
10:36
